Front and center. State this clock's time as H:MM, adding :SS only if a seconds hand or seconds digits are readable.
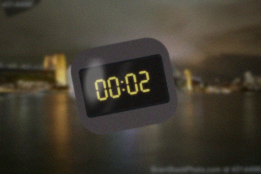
0:02
